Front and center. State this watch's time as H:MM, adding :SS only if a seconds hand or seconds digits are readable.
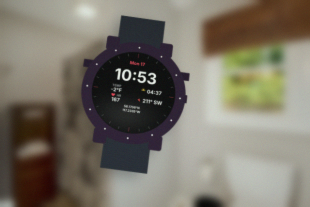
10:53
